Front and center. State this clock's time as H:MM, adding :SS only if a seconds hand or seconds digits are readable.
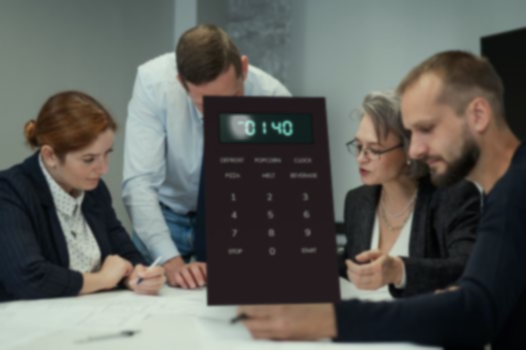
1:40
